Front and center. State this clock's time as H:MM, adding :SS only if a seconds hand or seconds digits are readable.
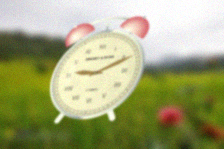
9:11
